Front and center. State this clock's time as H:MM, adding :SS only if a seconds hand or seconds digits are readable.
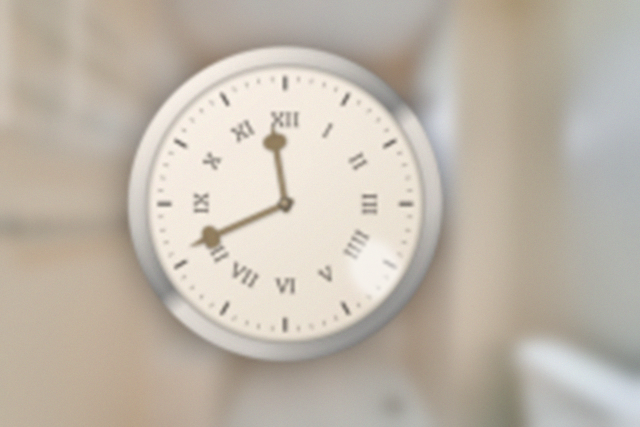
11:41
